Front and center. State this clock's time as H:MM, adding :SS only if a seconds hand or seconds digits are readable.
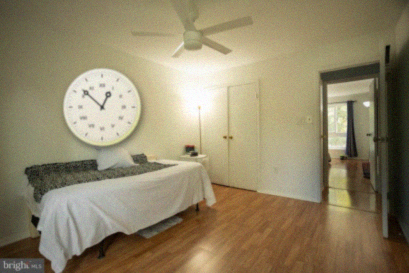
12:52
